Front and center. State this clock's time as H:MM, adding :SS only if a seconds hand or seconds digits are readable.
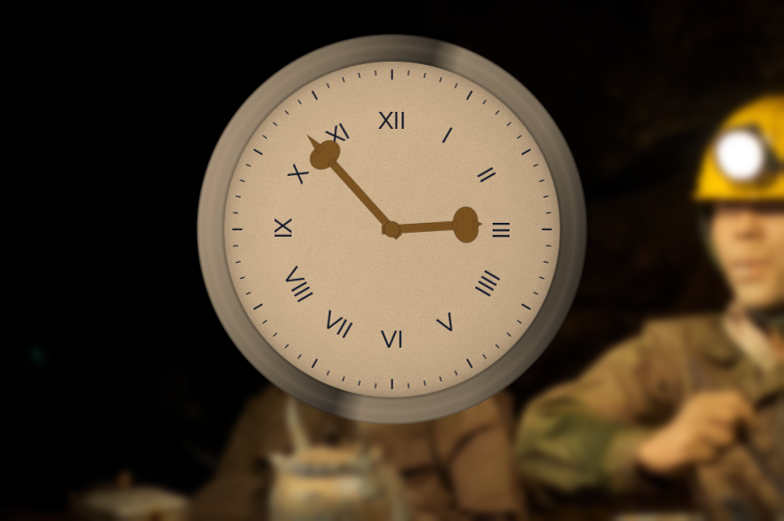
2:53
